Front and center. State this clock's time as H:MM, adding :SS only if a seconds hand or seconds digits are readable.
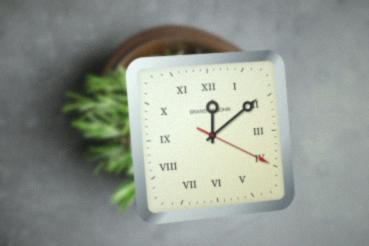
12:09:20
